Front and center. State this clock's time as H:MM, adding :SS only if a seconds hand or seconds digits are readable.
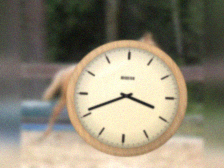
3:41
